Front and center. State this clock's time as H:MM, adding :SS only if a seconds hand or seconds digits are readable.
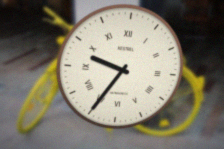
9:35
